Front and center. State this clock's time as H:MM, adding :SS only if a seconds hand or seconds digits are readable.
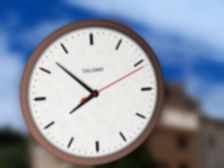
7:52:11
